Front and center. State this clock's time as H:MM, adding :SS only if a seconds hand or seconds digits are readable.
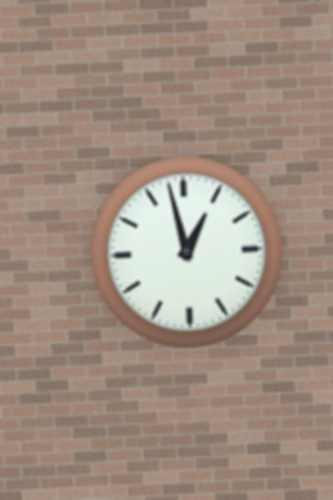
12:58
